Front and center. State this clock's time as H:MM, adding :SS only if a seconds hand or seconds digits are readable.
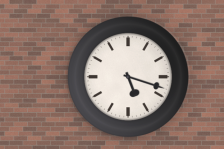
5:18
